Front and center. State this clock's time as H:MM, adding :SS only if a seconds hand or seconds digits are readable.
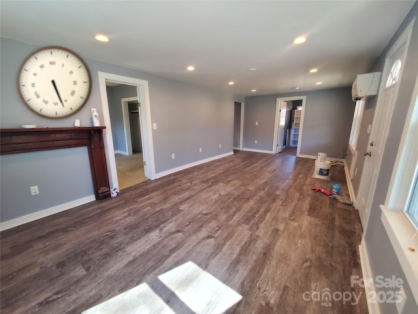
5:27
